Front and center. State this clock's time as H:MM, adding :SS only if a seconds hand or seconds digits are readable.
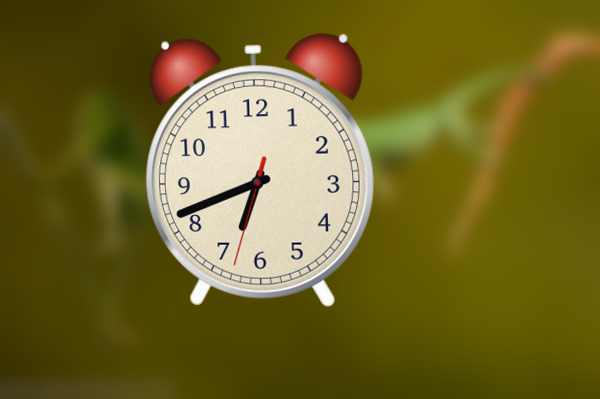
6:41:33
